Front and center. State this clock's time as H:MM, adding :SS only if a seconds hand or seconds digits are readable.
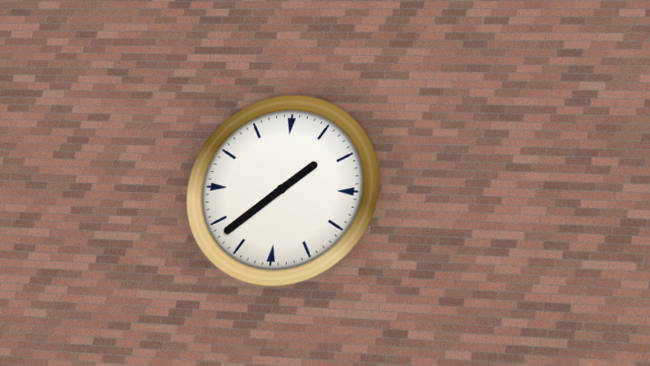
1:38
